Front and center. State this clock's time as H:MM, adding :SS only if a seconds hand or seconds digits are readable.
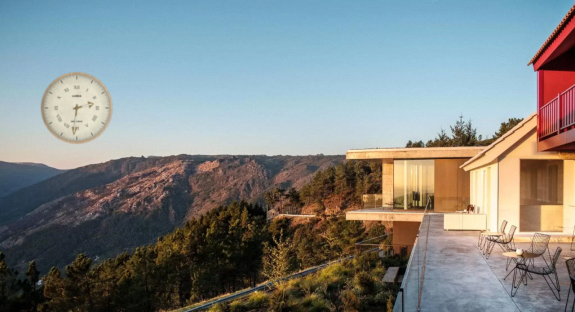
2:31
